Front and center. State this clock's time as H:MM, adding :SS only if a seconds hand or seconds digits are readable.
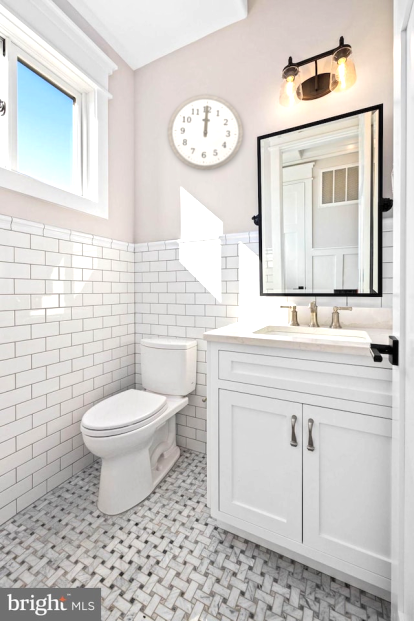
12:00
